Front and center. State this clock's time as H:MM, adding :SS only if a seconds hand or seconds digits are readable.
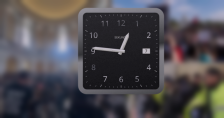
12:46
